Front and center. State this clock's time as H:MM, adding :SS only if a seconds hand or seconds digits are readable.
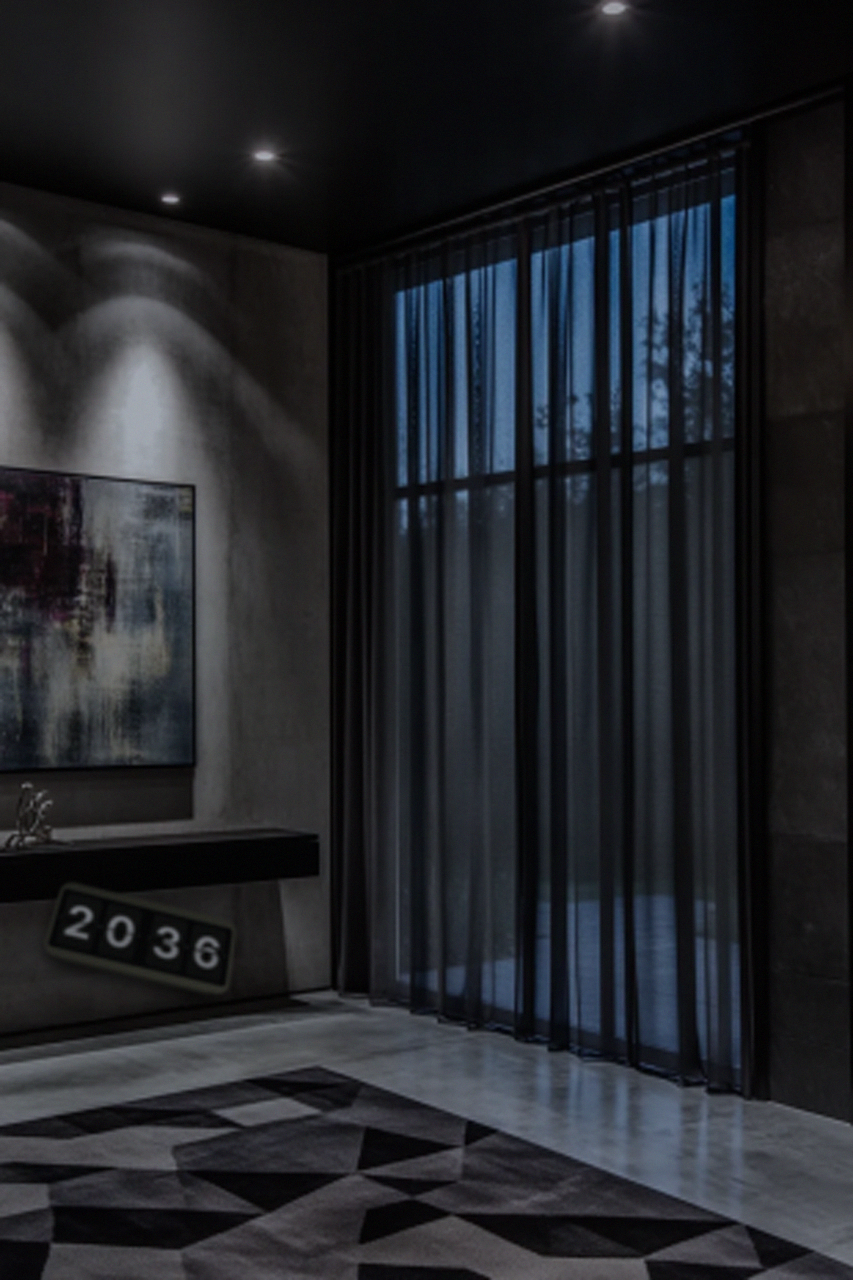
20:36
